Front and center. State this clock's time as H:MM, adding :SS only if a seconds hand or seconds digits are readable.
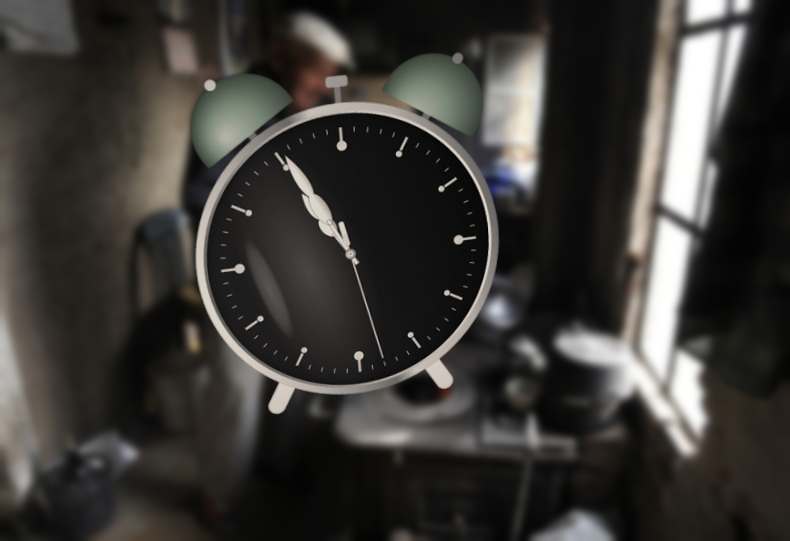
10:55:28
